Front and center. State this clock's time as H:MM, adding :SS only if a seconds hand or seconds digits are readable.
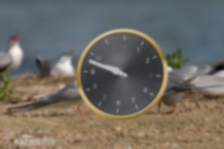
9:48
